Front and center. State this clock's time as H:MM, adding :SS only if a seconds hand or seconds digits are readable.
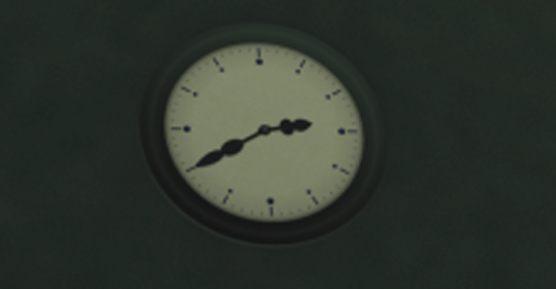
2:40
